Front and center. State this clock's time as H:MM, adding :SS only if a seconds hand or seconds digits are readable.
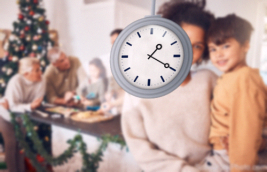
1:20
